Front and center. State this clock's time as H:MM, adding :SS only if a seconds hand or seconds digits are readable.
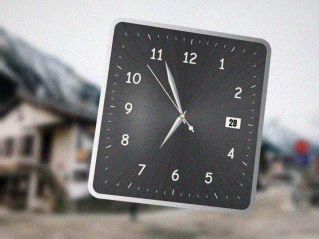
6:55:53
